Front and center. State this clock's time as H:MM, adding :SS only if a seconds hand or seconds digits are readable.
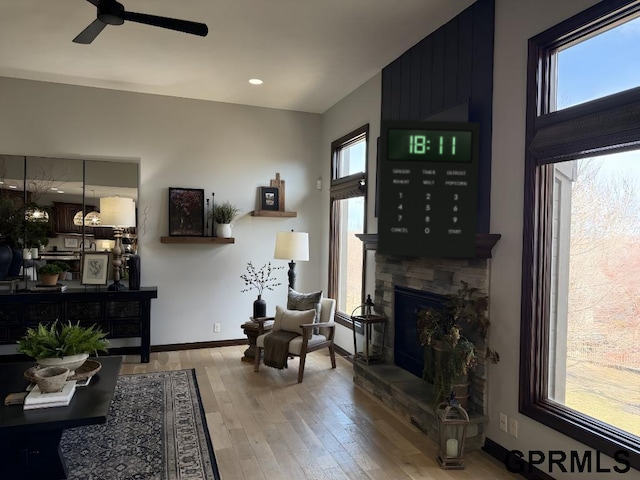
18:11
